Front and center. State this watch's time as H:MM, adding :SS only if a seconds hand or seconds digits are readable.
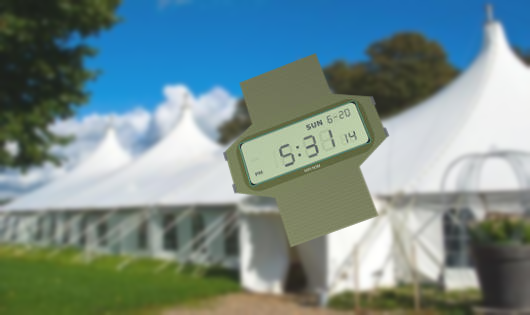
5:31:14
